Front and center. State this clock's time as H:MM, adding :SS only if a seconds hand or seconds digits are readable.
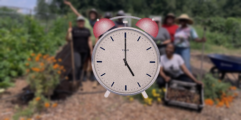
5:00
